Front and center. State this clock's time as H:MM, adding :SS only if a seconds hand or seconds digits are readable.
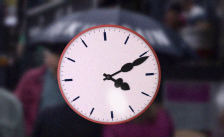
4:11
